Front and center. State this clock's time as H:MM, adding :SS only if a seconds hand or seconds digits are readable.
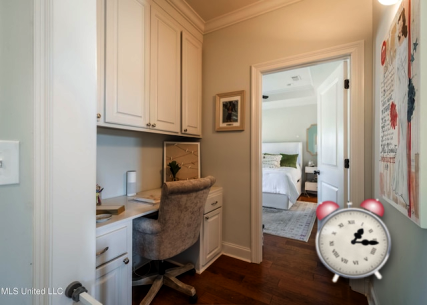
1:16
